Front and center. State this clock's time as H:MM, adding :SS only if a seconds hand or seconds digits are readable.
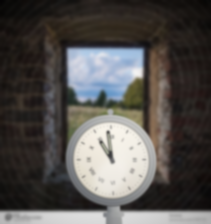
10:59
